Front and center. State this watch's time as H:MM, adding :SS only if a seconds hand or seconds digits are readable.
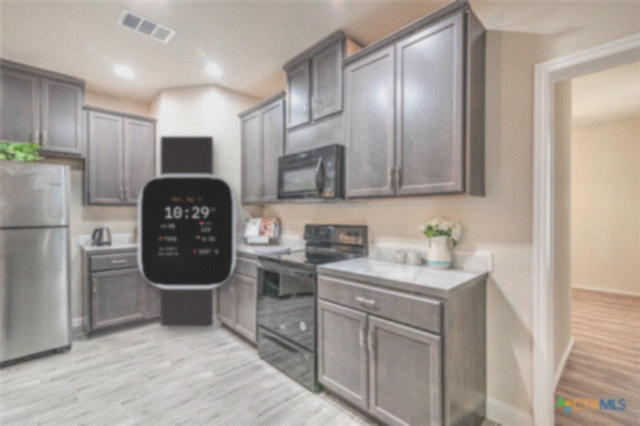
10:29
